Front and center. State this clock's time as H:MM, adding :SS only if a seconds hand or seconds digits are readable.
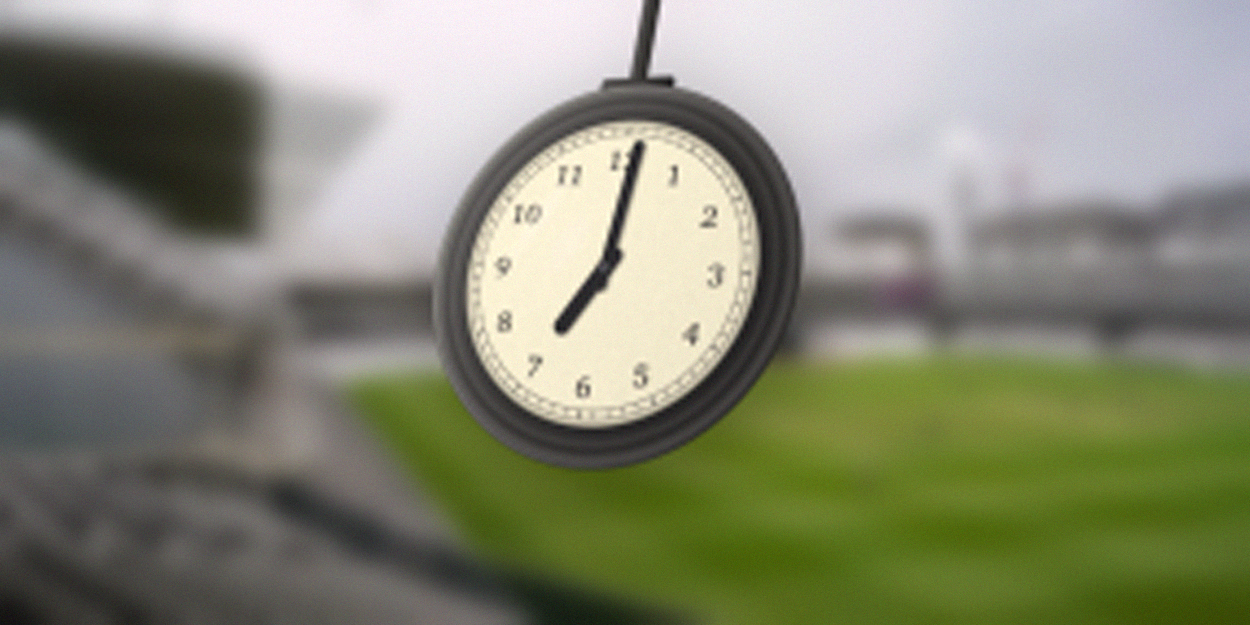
7:01
